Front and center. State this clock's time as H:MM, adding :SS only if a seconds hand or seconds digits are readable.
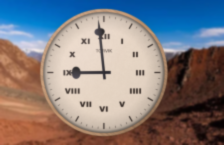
8:59
